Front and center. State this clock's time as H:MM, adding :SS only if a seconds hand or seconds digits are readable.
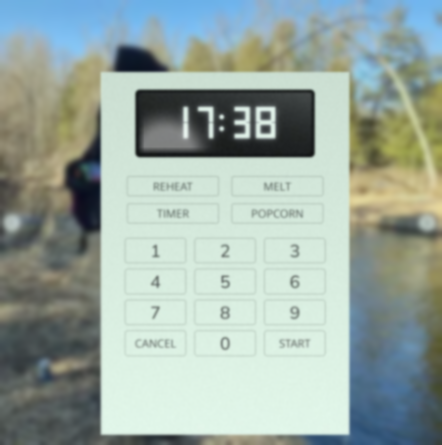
17:38
